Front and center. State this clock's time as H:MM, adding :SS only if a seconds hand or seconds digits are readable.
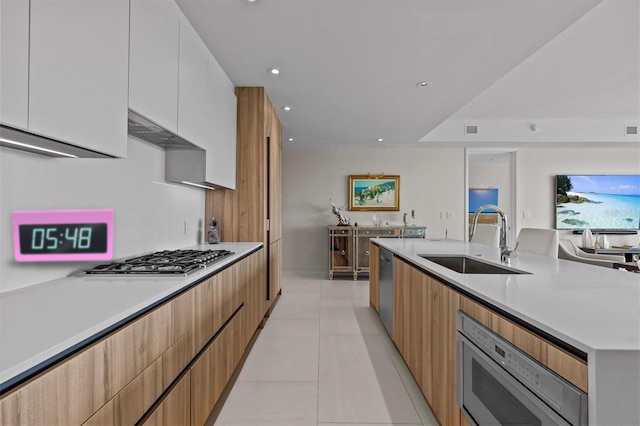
5:48
